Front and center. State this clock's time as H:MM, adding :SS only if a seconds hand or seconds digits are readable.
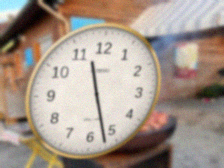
11:27
